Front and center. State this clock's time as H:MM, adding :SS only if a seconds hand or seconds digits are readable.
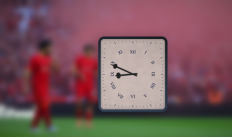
8:49
